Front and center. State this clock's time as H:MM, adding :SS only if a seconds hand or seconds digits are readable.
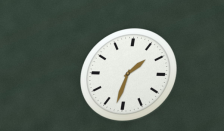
1:32
